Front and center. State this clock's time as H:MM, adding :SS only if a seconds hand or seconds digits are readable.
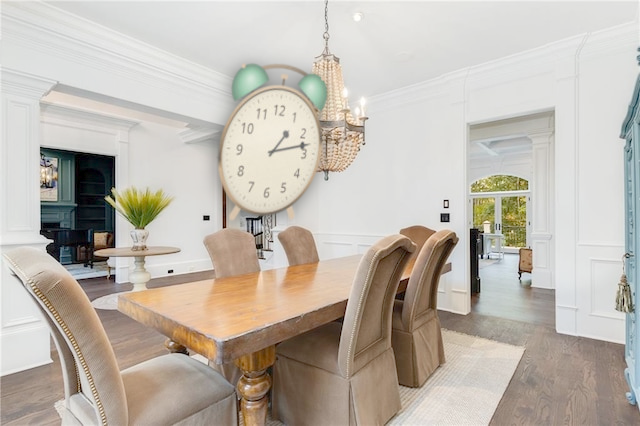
1:13
